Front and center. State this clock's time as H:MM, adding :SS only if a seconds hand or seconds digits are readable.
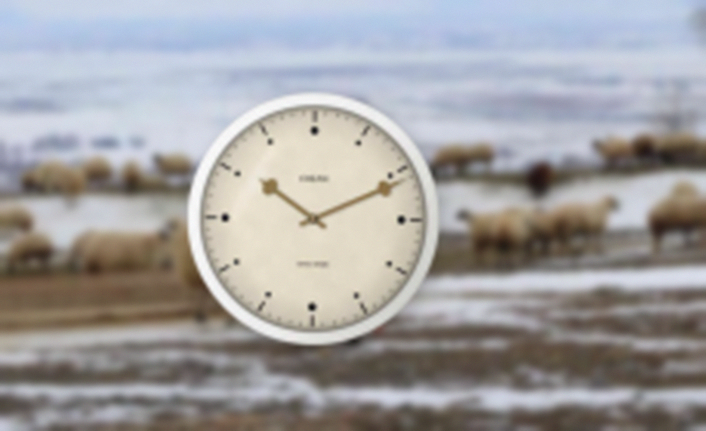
10:11
